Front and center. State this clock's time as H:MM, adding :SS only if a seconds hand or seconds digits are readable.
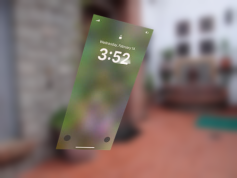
3:52
